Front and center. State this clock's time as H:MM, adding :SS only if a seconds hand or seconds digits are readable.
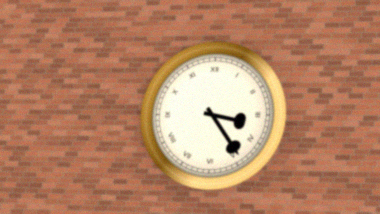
3:24
